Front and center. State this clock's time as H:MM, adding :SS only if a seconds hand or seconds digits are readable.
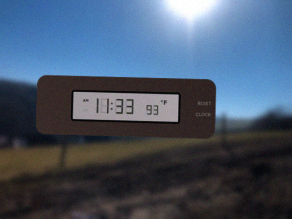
11:33
